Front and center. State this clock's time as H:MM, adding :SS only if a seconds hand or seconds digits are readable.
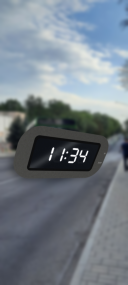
11:34
